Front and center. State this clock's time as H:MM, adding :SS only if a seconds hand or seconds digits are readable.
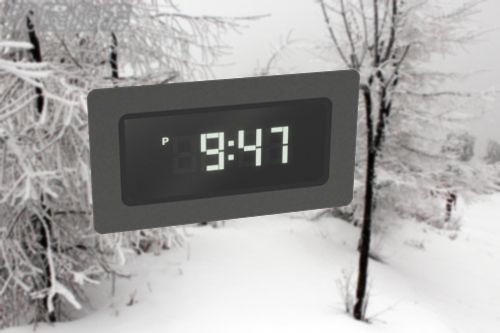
9:47
